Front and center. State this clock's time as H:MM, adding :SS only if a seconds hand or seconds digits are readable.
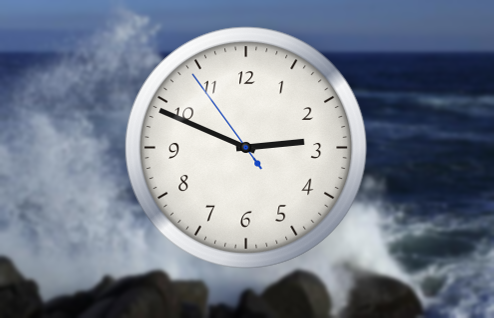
2:48:54
